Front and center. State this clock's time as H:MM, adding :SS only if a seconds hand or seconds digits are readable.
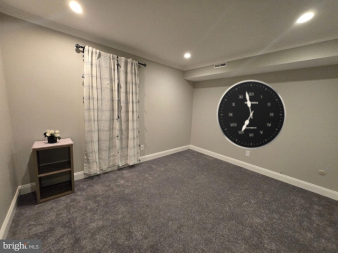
6:58
